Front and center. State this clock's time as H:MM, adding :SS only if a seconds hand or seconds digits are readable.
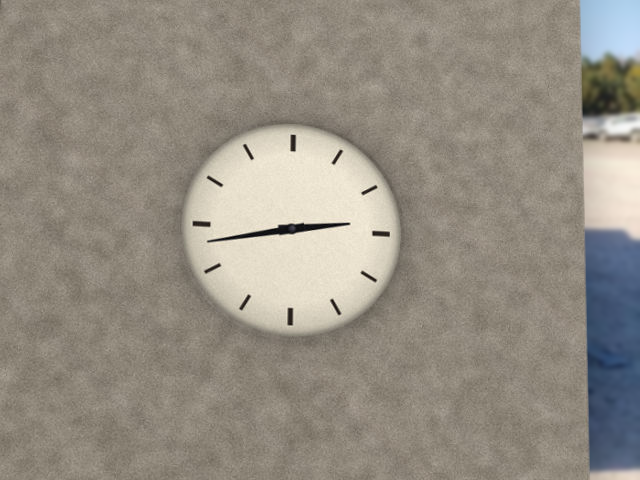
2:43
